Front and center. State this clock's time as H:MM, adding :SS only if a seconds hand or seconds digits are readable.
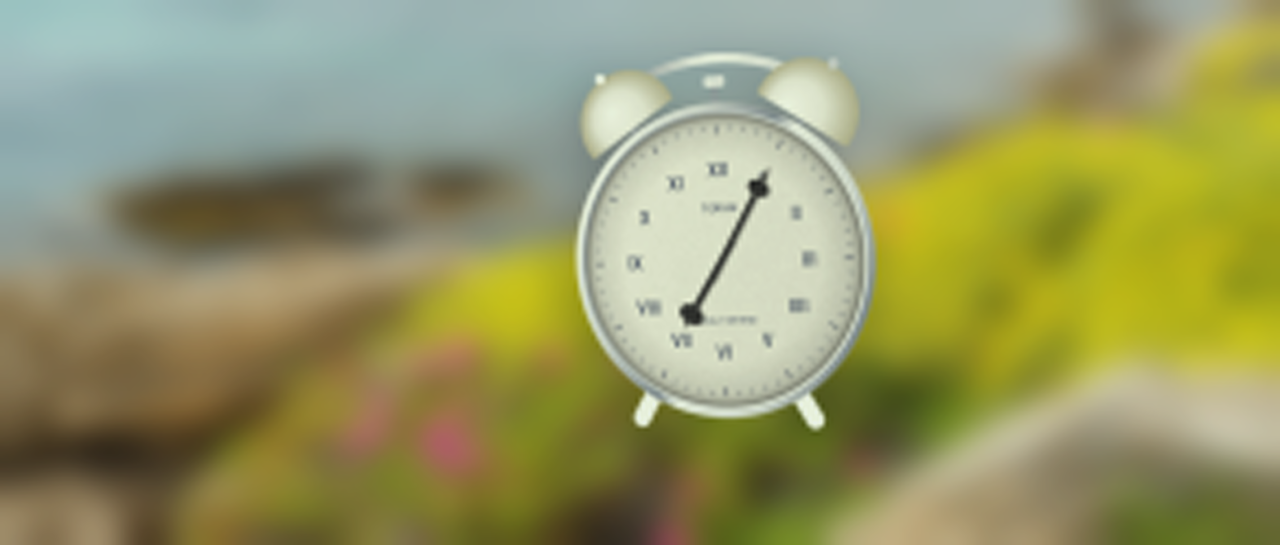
7:05
